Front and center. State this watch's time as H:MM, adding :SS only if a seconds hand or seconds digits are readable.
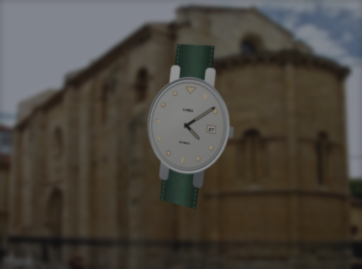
4:09
